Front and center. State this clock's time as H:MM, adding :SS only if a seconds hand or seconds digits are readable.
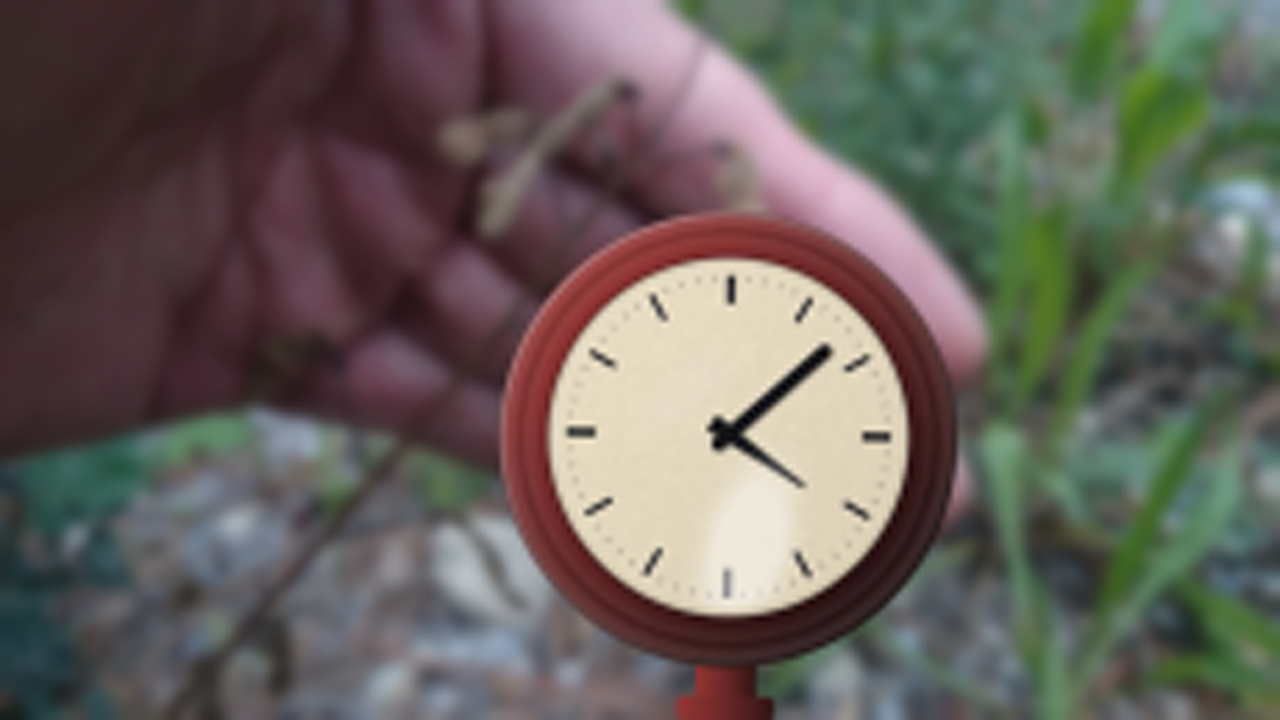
4:08
